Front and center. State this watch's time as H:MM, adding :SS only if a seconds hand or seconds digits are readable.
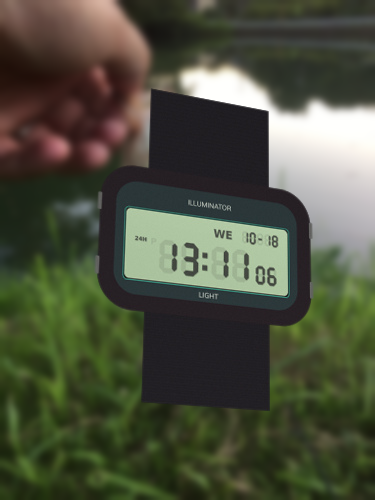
13:11:06
